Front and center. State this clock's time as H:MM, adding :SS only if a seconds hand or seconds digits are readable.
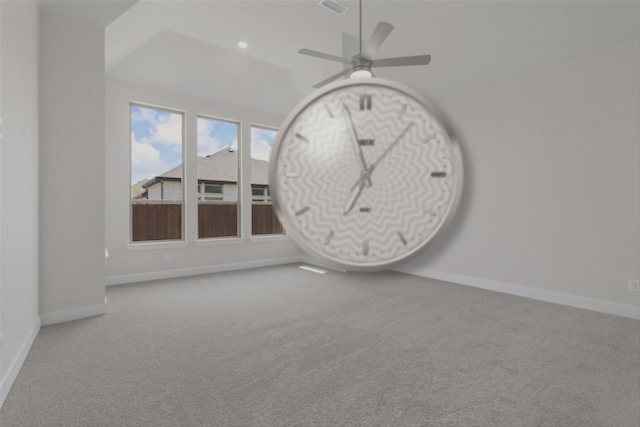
6:57:07
